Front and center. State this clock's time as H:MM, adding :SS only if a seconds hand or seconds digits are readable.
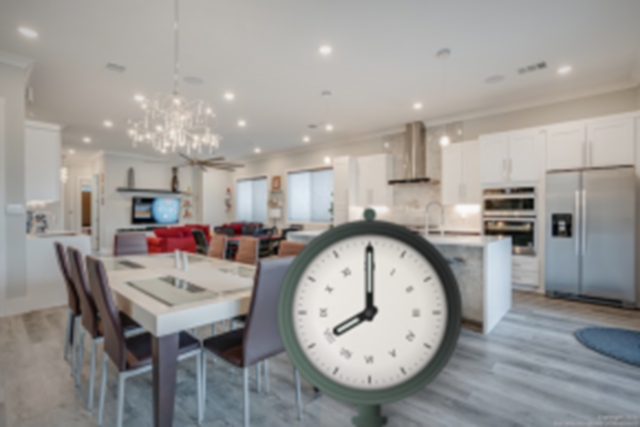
8:00
